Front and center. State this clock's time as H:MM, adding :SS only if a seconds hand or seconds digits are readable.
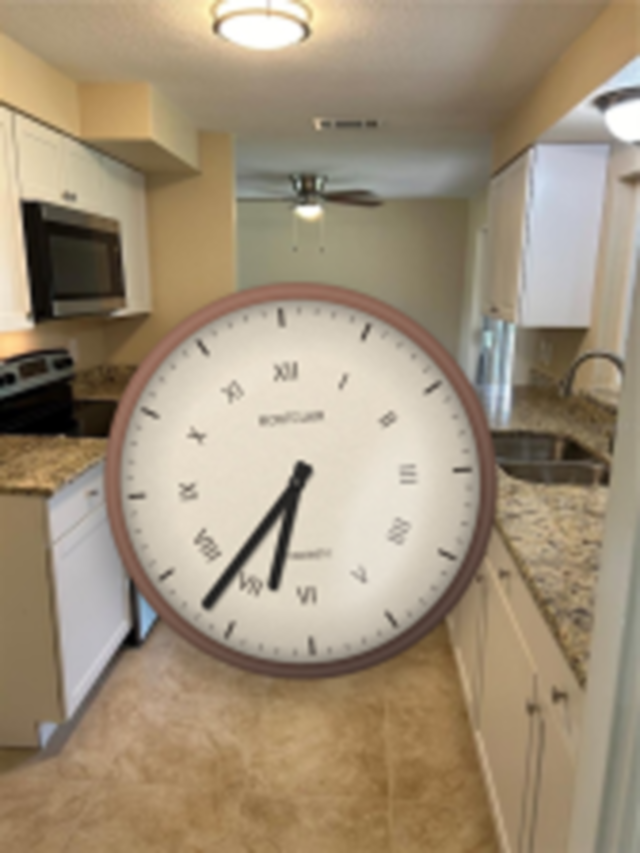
6:37
